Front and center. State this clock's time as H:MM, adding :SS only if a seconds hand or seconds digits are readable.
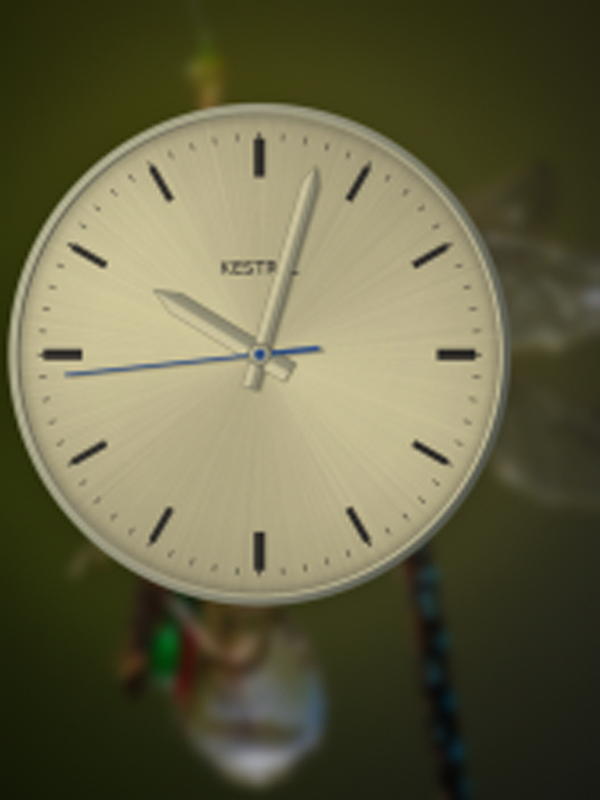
10:02:44
